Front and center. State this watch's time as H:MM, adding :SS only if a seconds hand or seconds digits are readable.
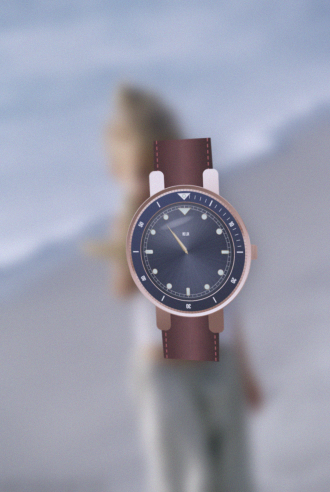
10:54
